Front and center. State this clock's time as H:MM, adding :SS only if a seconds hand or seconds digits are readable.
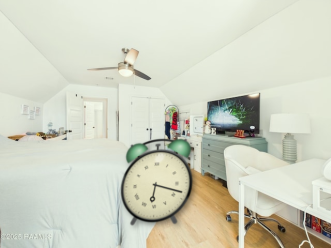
6:18
